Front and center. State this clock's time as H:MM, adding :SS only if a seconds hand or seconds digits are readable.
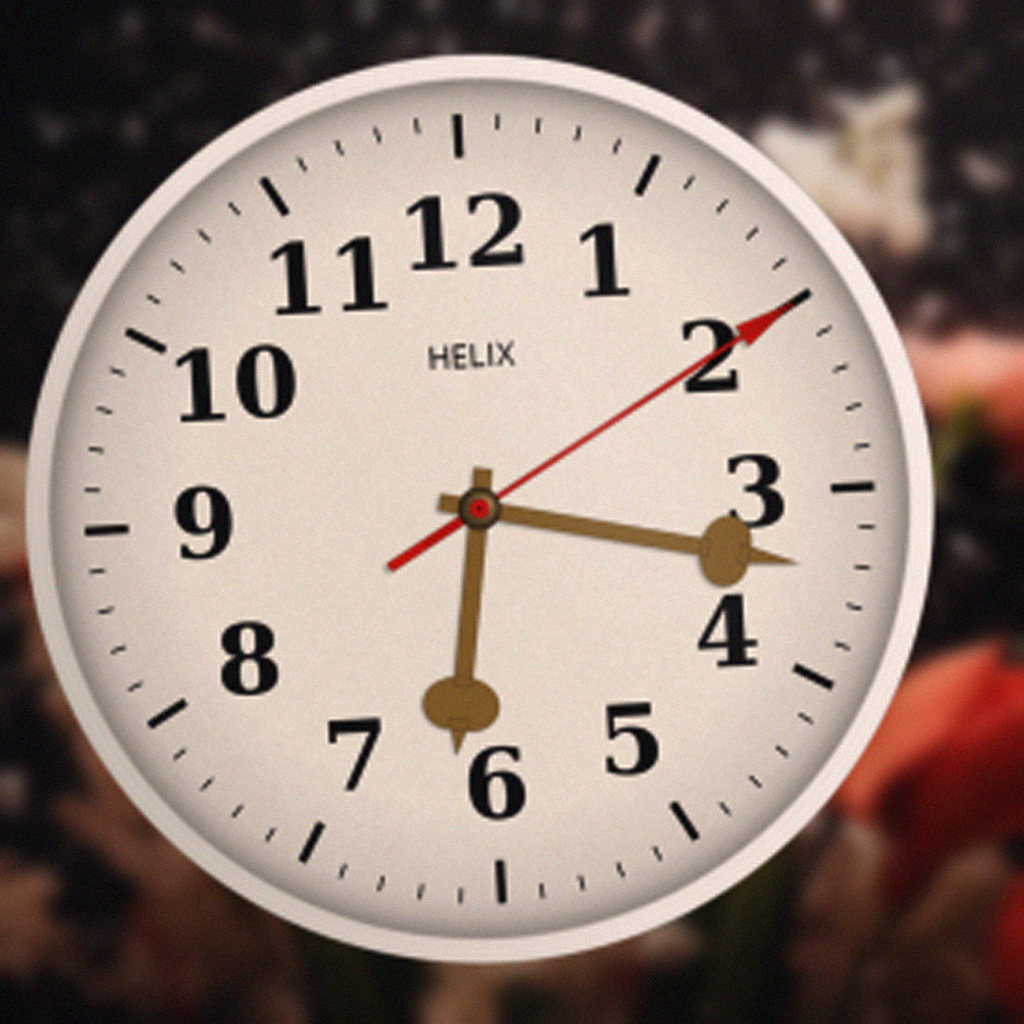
6:17:10
